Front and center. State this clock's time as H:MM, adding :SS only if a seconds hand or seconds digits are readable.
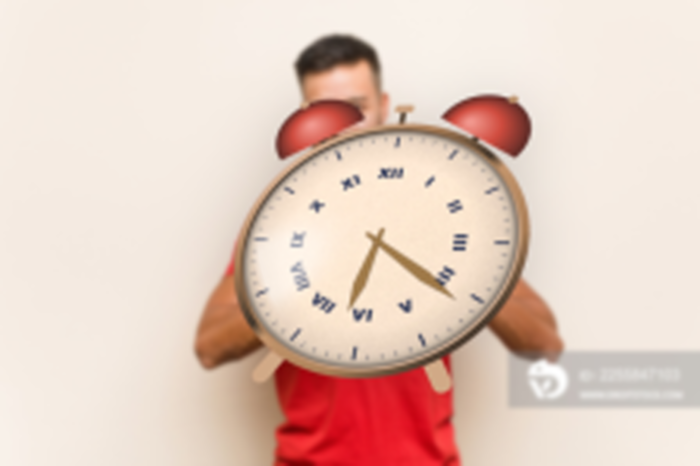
6:21
